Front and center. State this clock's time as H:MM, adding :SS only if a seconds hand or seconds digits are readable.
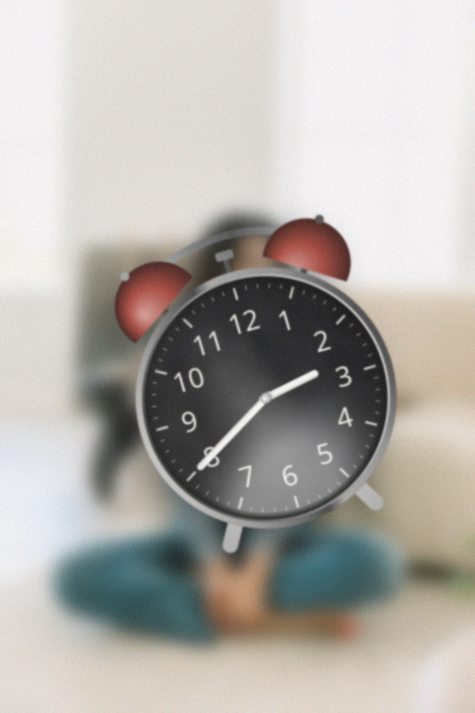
2:40
